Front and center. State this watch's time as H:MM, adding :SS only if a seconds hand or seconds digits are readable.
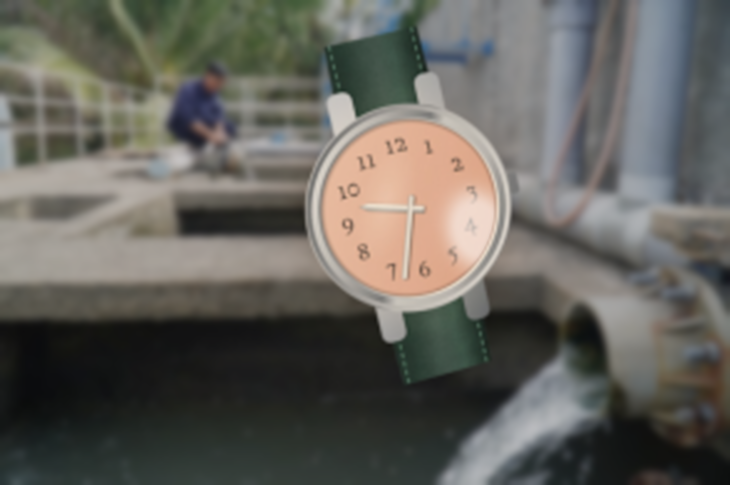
9:33
